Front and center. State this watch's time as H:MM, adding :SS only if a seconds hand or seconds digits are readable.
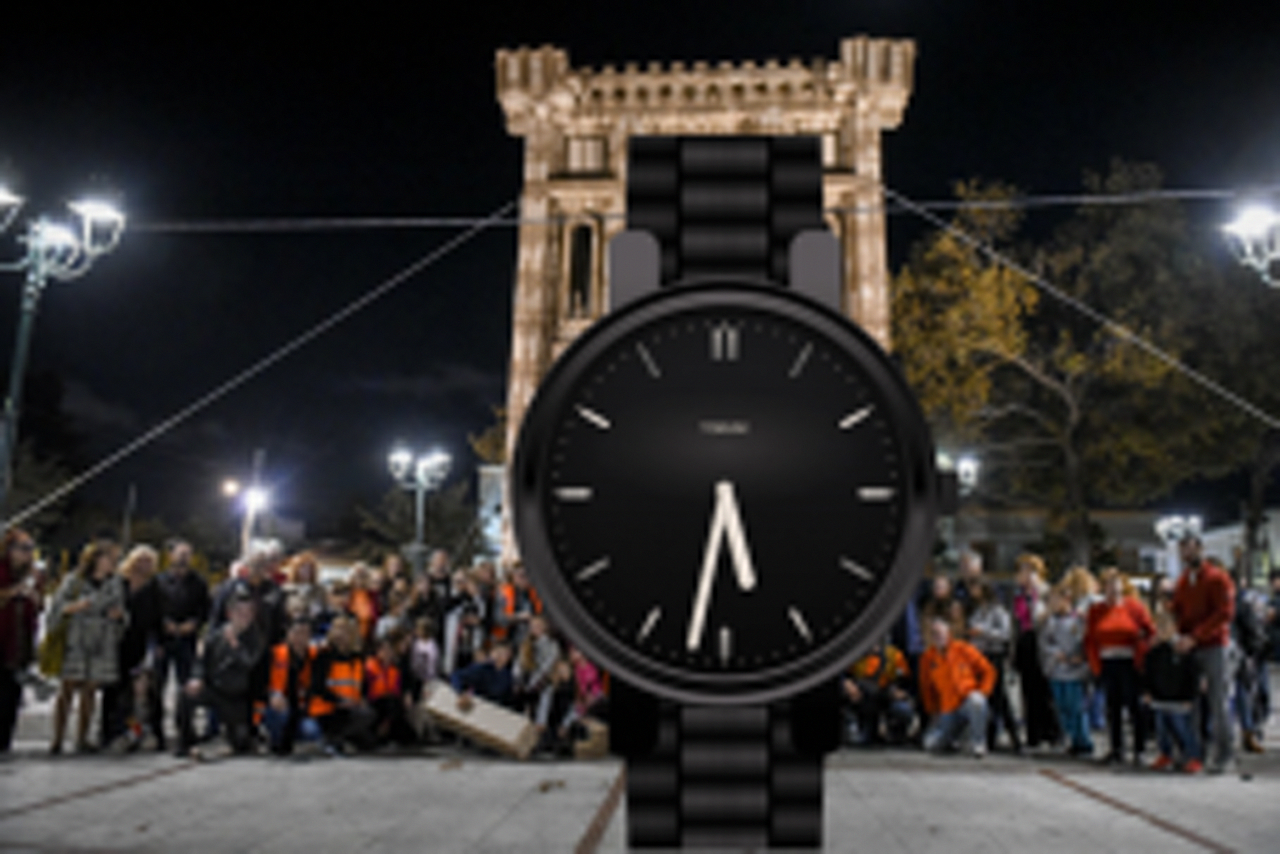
5:32
